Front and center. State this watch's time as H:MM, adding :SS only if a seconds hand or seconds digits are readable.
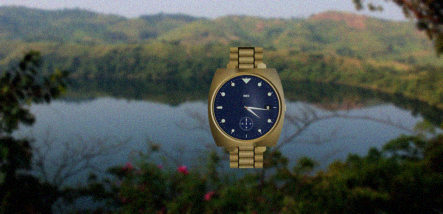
4:16
